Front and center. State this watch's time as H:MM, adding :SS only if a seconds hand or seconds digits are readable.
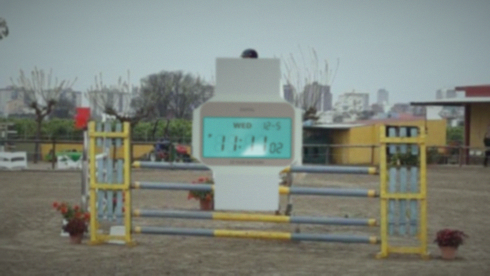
11:11
